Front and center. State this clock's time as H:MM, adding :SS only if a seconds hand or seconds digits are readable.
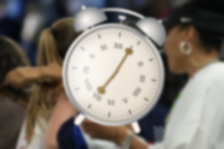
7:04
